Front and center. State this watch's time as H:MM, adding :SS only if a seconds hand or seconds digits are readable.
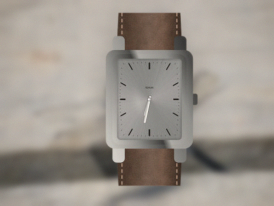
6:32
